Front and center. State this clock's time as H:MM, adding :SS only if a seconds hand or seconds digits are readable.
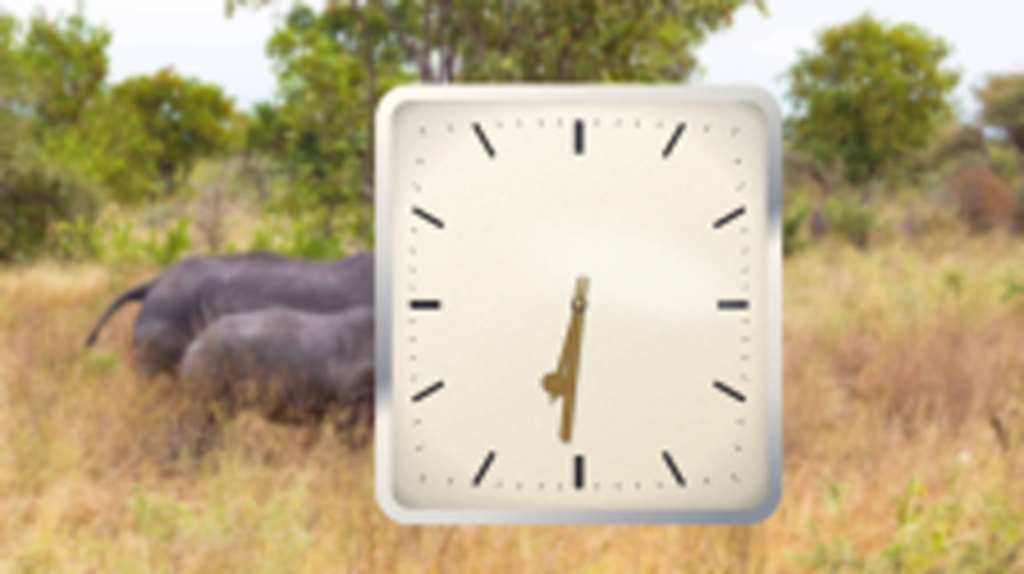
6:31
